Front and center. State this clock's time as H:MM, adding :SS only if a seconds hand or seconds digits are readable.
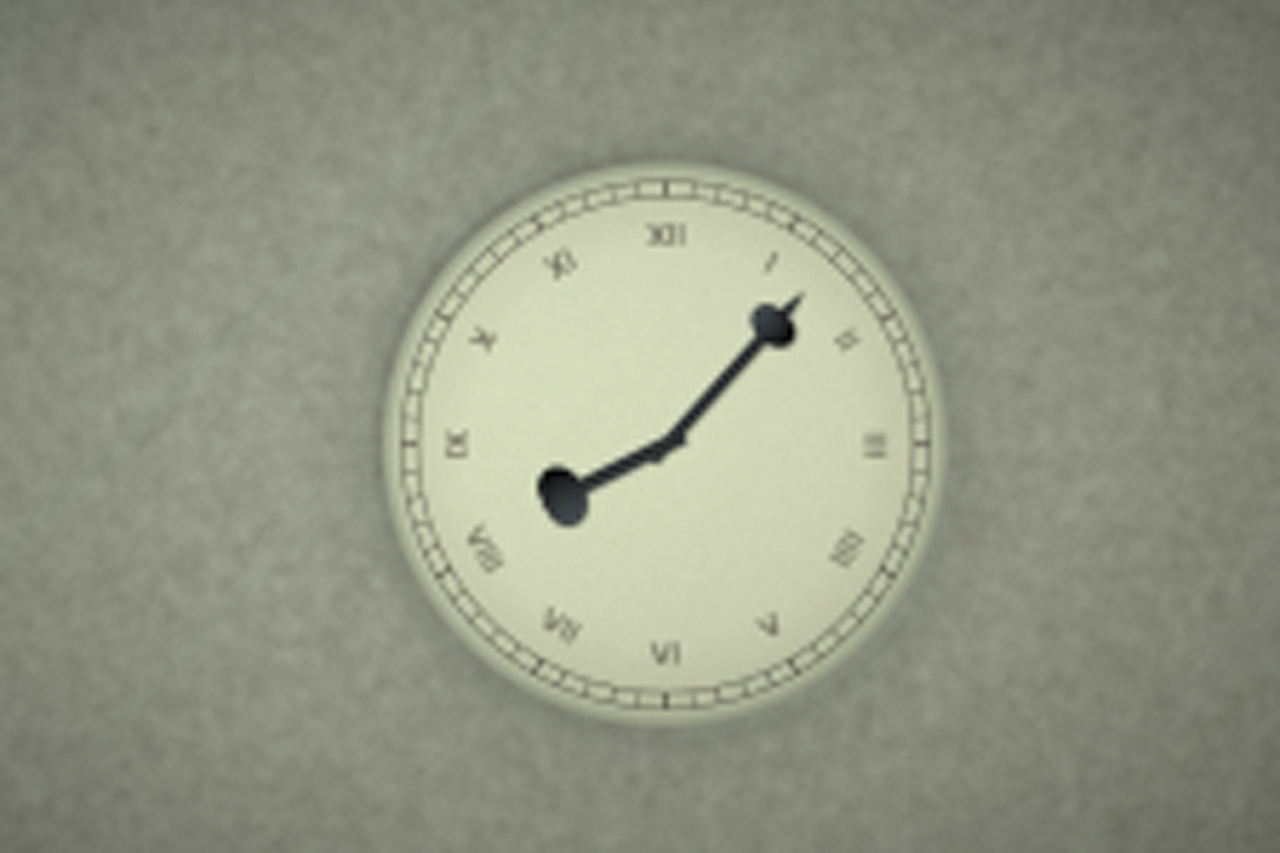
8:07
